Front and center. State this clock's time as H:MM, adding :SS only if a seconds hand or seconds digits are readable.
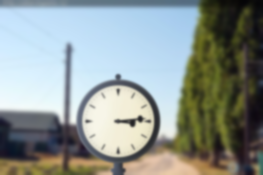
3:14
